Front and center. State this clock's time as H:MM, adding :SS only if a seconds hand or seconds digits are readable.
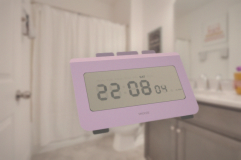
22:08:04
